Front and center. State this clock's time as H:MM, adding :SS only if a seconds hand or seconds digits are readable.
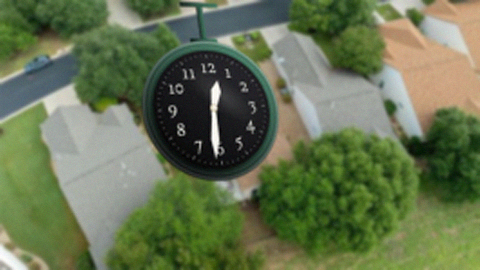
12:31
